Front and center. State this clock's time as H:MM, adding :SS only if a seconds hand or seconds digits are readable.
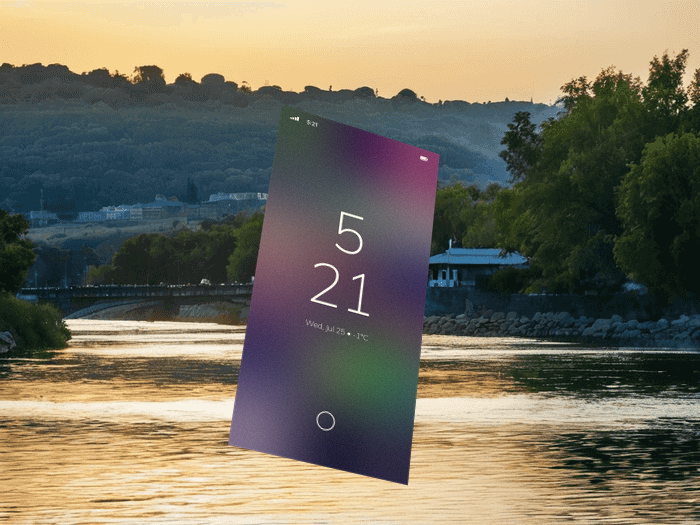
5:21
